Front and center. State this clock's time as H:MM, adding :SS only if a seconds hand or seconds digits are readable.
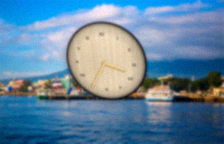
3:35
